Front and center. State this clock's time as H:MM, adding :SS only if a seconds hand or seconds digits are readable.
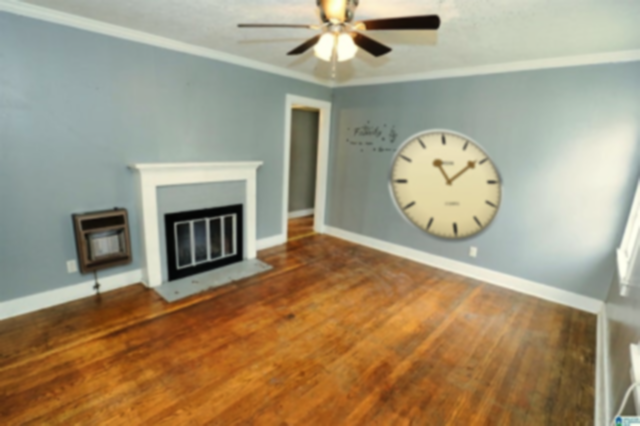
11:09
